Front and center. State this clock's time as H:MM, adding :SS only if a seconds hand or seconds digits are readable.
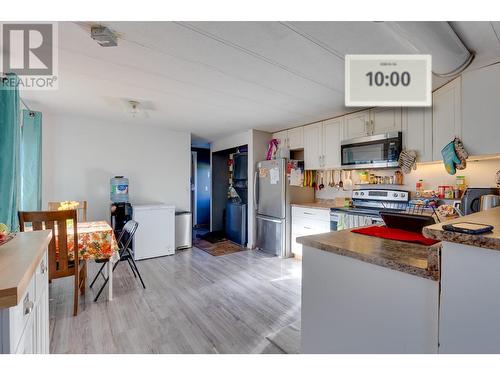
10:00
